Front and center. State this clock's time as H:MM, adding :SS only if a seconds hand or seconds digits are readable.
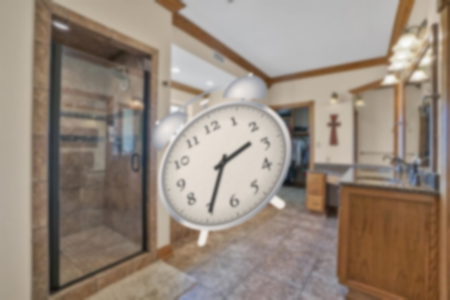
2:35
